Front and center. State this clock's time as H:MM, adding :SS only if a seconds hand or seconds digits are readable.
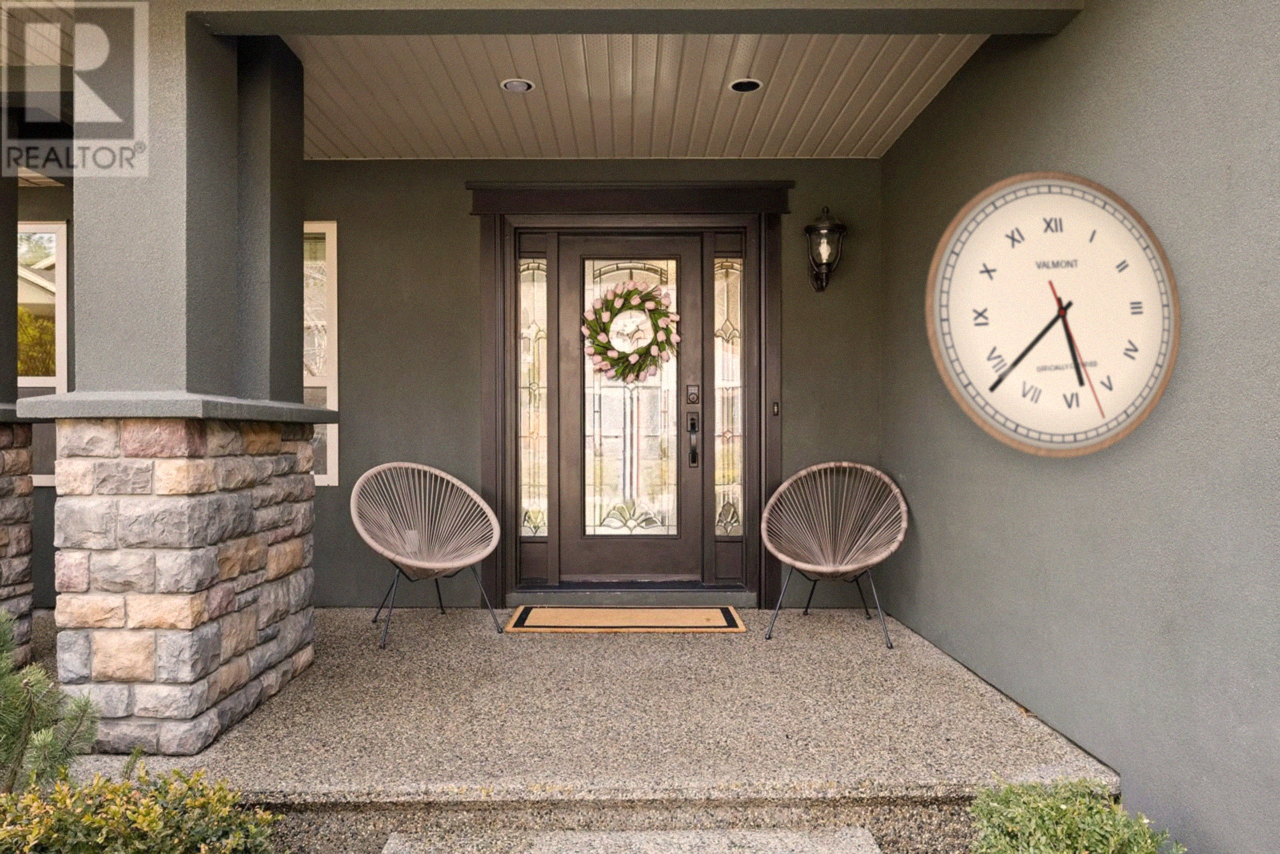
5:38:27
